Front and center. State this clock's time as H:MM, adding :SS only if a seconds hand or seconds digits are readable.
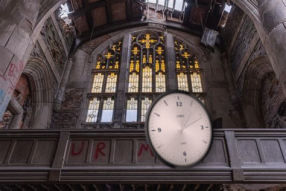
1:11
